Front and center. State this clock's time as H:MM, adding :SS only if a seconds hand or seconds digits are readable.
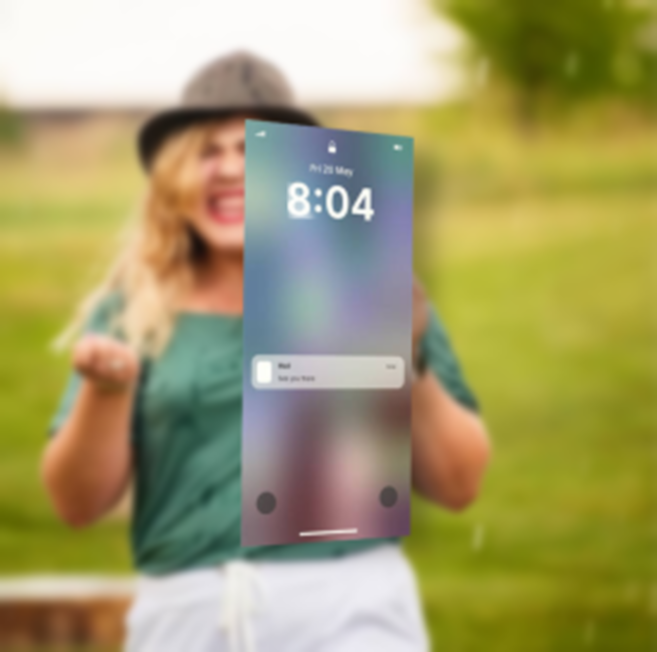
8:04
